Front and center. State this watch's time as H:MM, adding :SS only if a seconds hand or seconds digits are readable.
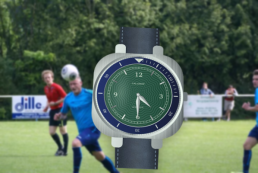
4:30
